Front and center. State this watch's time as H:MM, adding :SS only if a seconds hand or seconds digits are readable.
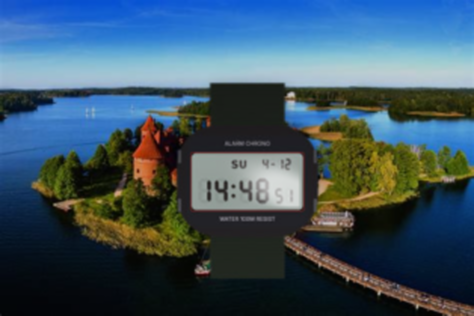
14:48:51
